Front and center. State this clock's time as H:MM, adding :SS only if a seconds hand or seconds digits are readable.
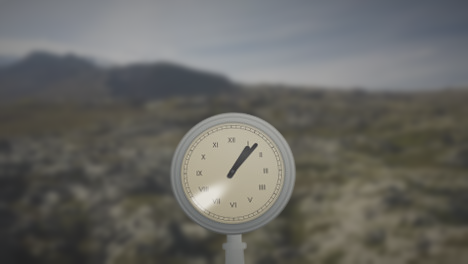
1:07
